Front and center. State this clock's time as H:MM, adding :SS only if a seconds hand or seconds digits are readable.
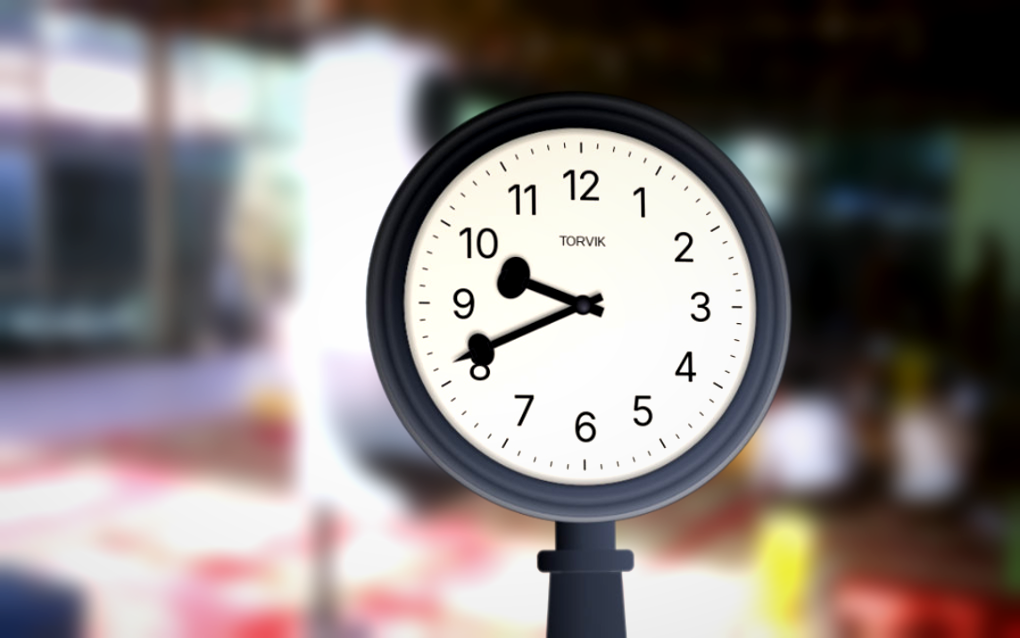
9:41
